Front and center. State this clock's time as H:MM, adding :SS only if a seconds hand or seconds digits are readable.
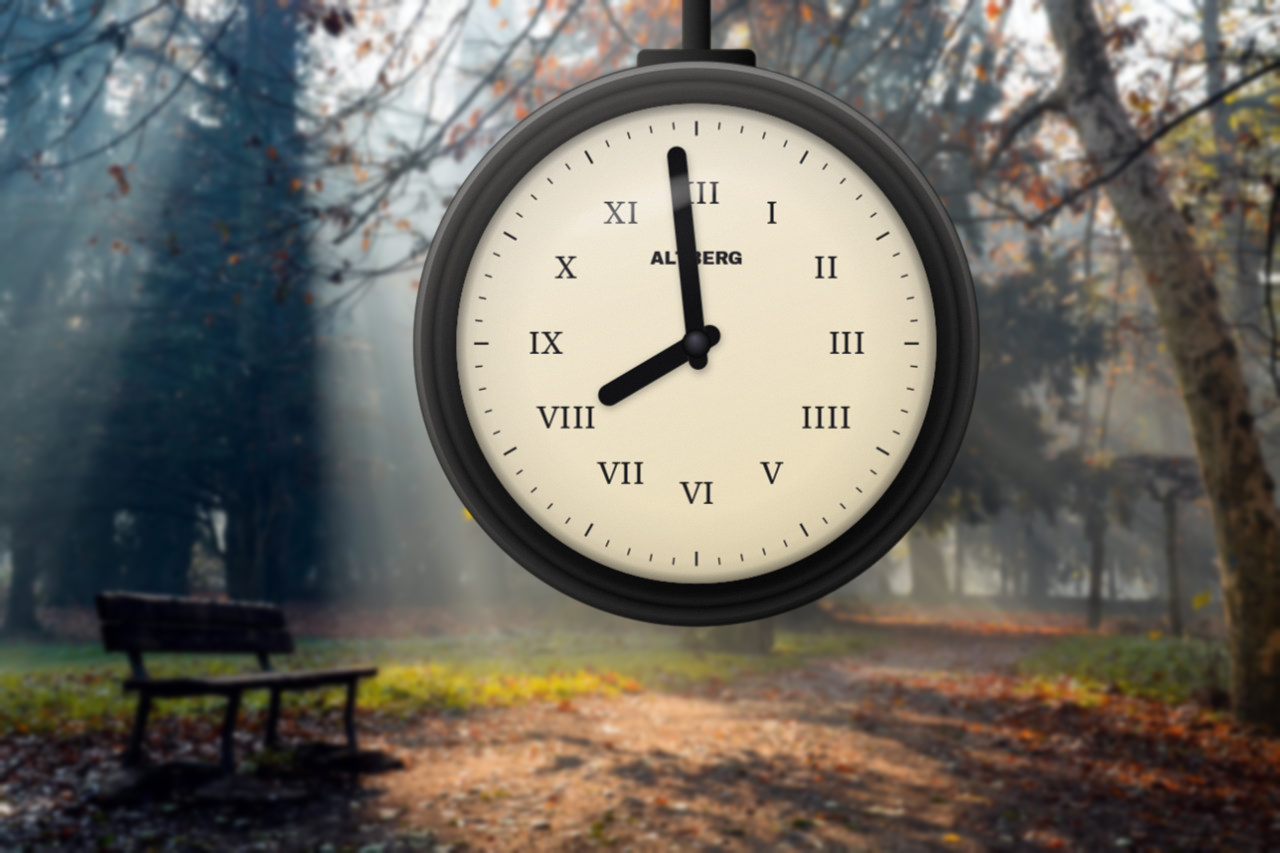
7:59
